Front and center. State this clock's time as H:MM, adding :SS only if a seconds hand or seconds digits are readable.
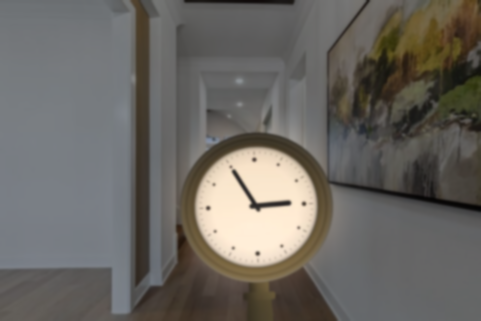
2:55
